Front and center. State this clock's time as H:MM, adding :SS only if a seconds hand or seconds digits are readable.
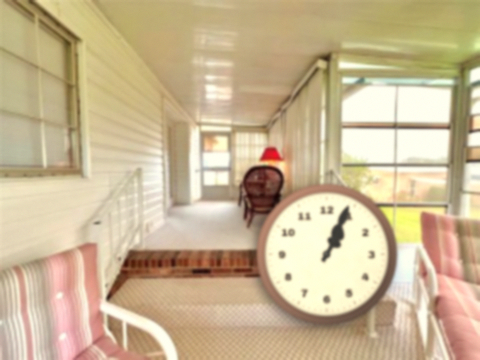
1:04
